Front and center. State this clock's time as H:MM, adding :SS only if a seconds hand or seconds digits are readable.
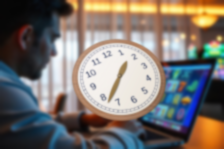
1:38
